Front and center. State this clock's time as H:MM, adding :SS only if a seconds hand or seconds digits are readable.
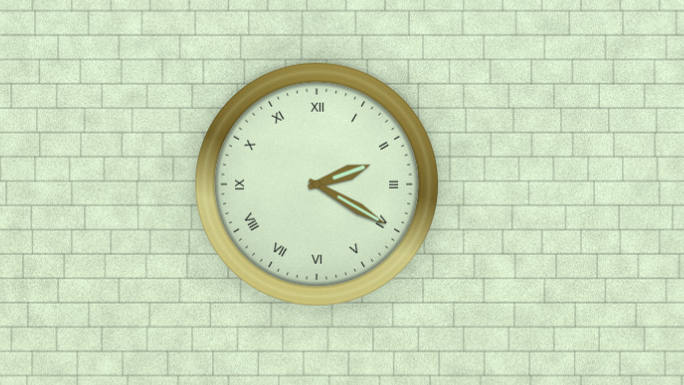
2:20
